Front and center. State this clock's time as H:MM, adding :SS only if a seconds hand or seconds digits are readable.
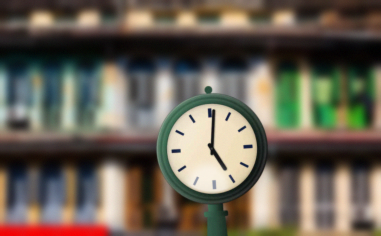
5:01
